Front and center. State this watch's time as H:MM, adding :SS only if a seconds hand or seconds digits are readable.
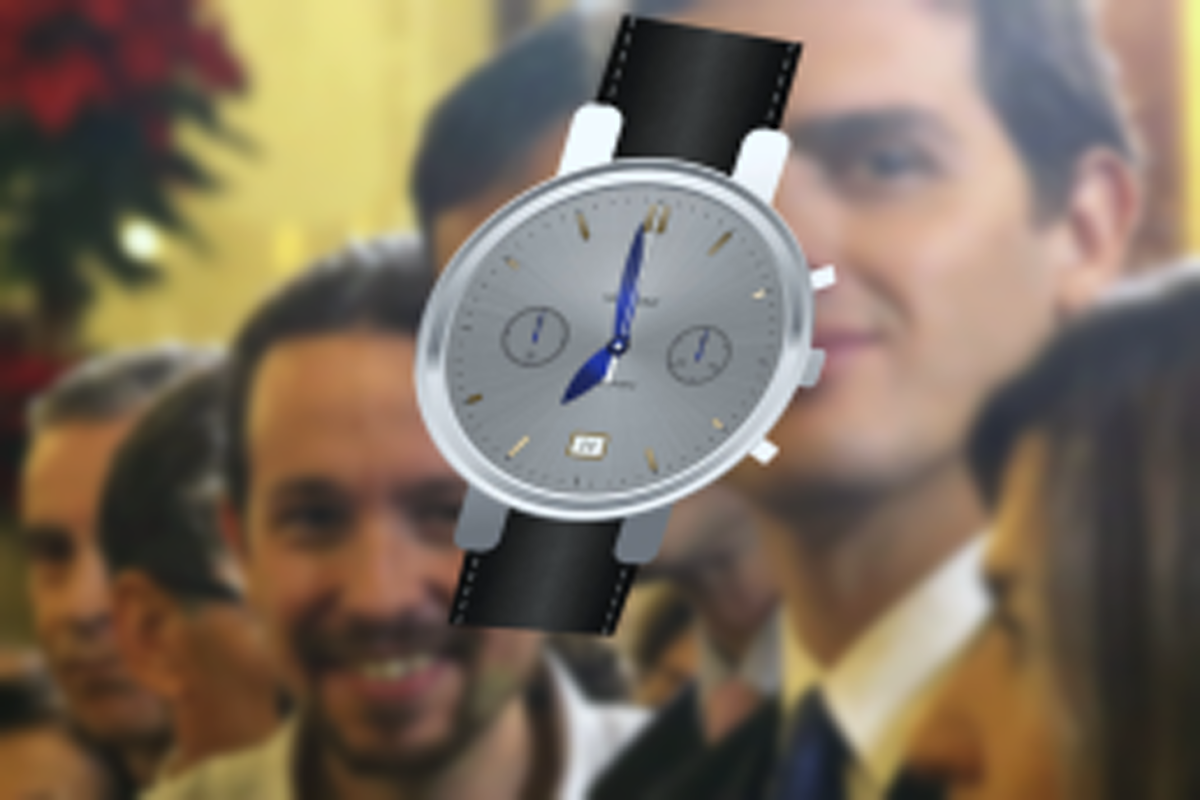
6:59
